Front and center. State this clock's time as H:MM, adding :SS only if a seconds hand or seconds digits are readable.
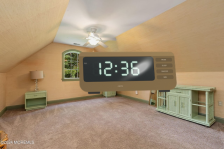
12:36
